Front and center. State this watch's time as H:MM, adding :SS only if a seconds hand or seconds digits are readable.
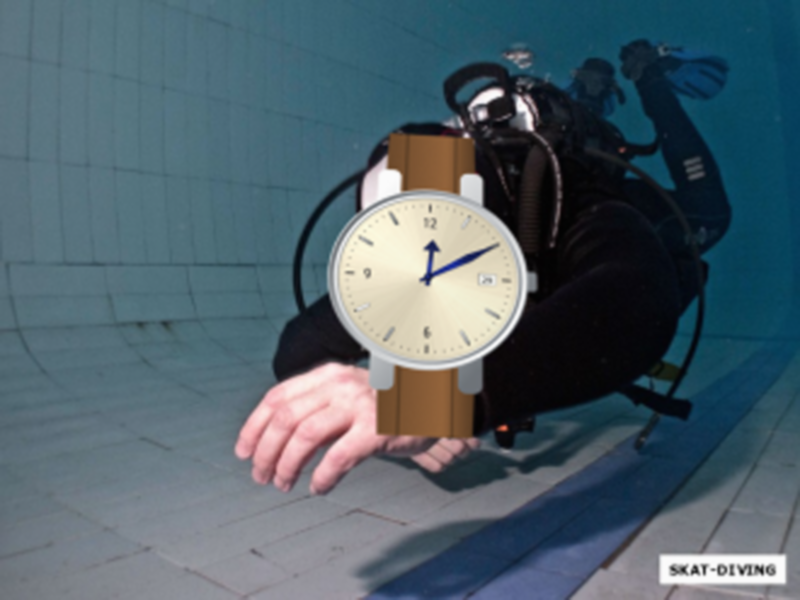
12:10
